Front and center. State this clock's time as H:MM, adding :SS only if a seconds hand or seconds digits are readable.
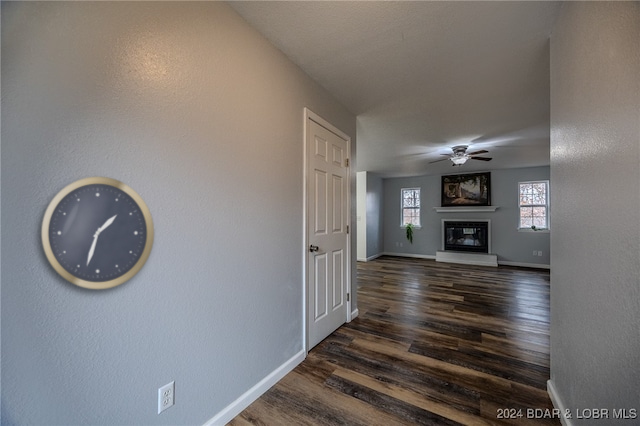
1:33
